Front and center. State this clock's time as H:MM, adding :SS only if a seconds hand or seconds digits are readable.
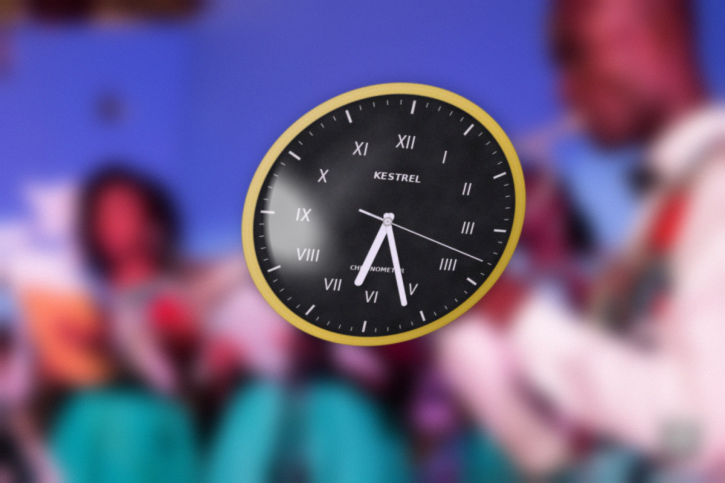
6:26:18
